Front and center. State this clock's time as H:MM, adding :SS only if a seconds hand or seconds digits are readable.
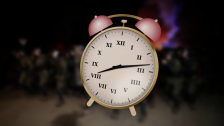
8:13
